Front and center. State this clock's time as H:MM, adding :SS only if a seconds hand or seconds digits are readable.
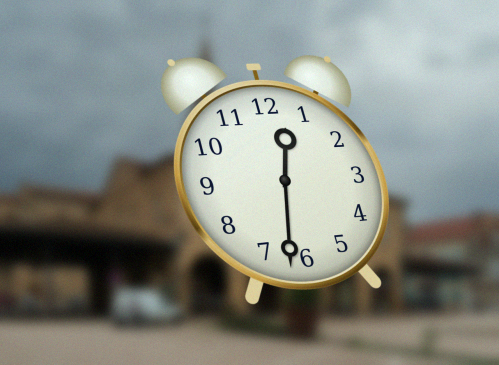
12:32
